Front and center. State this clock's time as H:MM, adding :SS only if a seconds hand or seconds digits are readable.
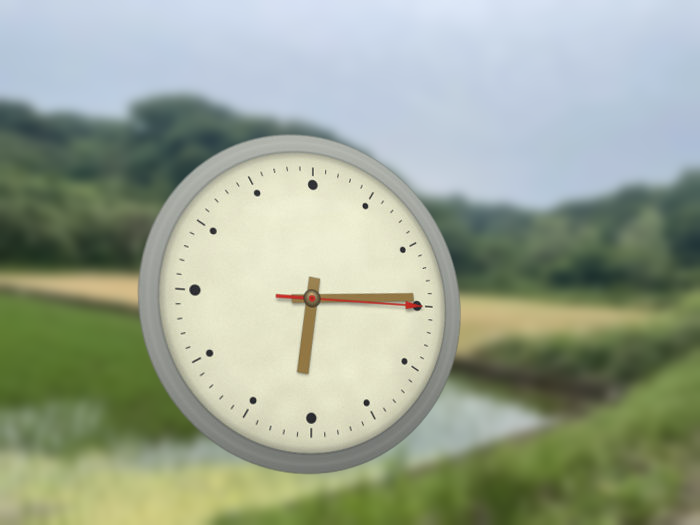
6:14:15
